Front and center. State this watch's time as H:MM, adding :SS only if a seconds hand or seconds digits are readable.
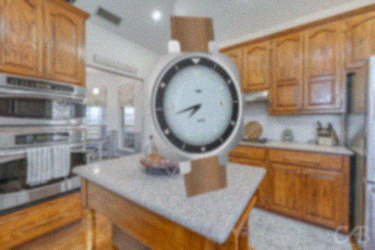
7:43
